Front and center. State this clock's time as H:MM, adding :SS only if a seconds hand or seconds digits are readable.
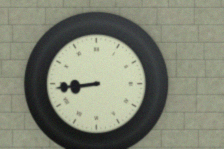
8:44
